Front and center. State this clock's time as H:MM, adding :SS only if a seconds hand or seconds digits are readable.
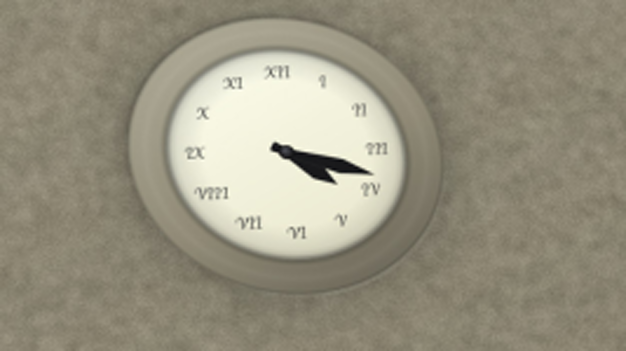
4:18
